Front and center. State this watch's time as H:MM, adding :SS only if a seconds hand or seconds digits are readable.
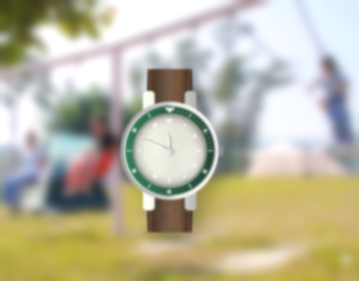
11:49
